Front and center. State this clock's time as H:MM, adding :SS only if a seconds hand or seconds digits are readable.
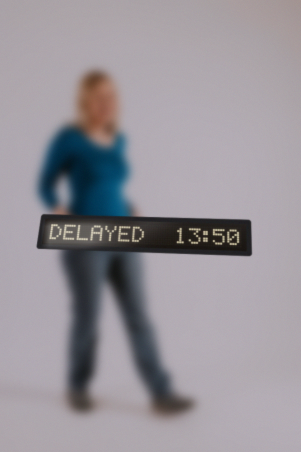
13:50
